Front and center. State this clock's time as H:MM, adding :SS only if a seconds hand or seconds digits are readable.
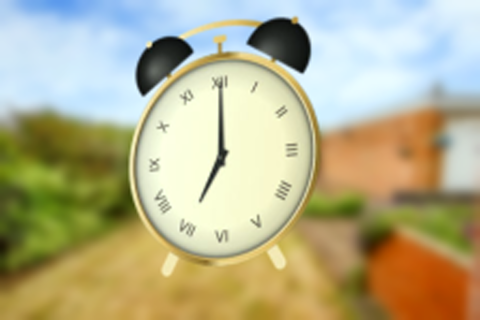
7:00
